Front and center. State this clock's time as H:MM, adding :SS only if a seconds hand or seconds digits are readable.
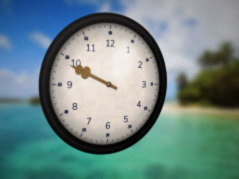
9:49
